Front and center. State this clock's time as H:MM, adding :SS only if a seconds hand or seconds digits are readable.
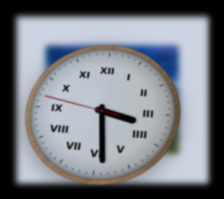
3:28:47
